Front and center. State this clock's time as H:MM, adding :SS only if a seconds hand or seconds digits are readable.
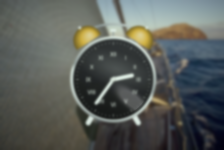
2:36
